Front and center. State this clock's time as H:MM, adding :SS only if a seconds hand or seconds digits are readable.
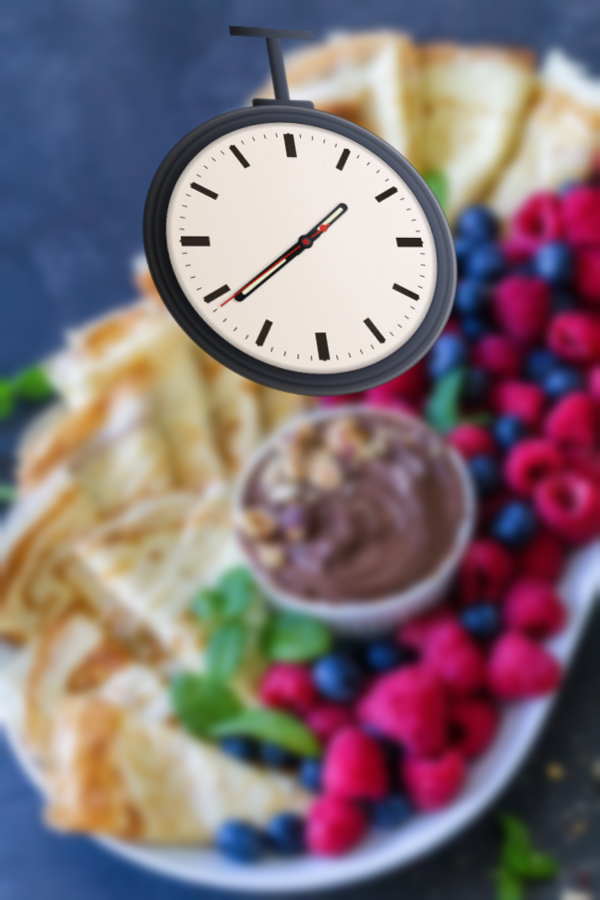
1:38:39
